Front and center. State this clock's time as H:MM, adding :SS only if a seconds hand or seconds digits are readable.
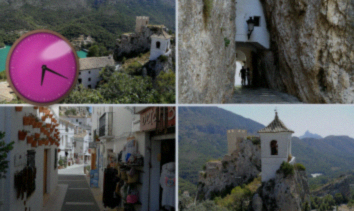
6:19
